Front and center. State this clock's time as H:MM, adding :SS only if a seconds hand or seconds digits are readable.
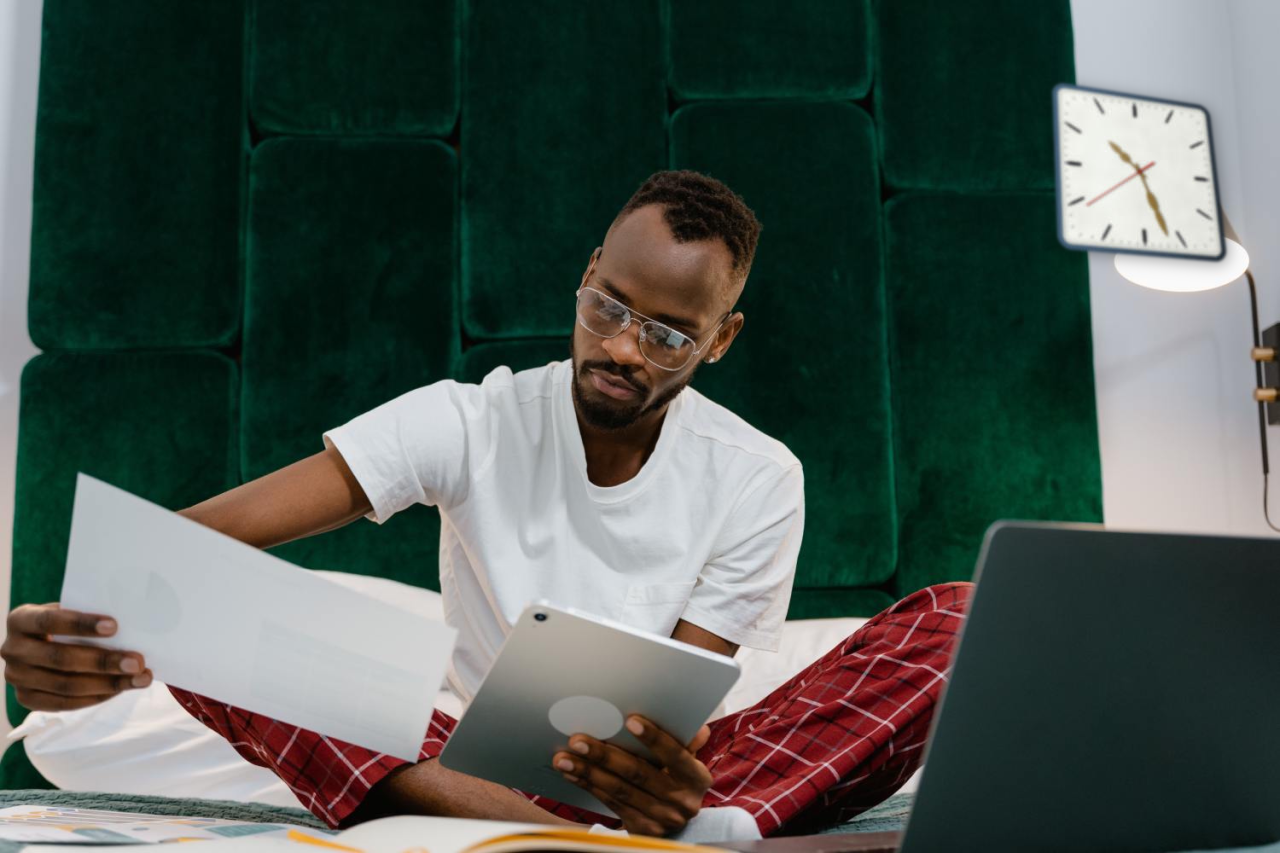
10:26:39
